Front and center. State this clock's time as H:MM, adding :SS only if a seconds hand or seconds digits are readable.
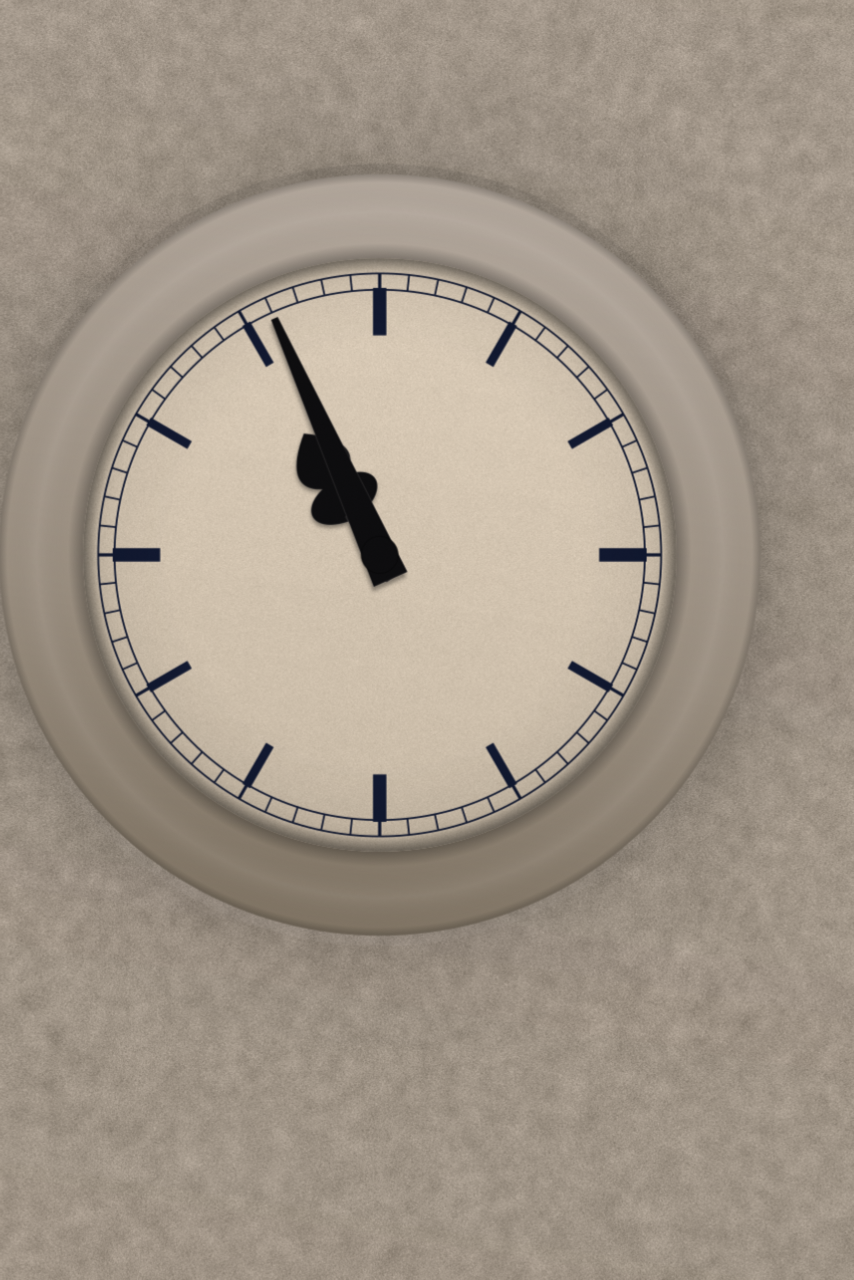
10:56
